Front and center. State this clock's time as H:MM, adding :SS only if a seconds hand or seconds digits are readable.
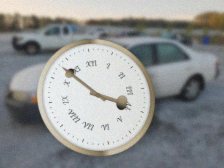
3:53
